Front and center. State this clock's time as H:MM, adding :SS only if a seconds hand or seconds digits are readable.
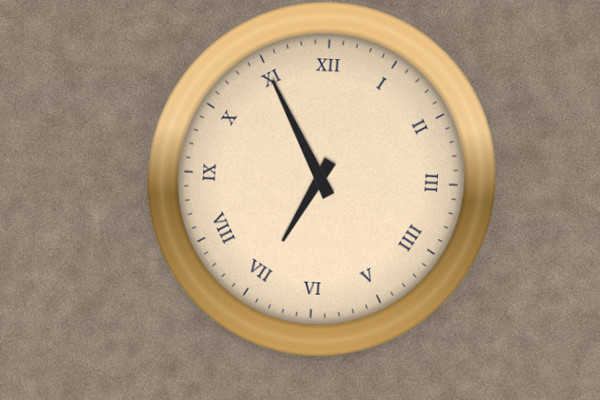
6:55
